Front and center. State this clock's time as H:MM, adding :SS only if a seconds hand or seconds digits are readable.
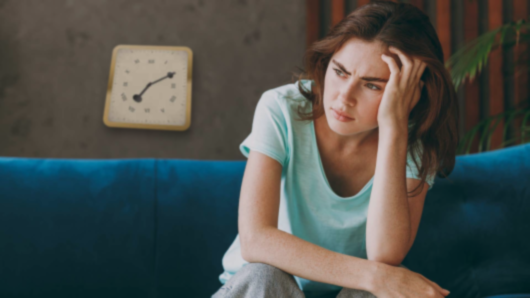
7:10
